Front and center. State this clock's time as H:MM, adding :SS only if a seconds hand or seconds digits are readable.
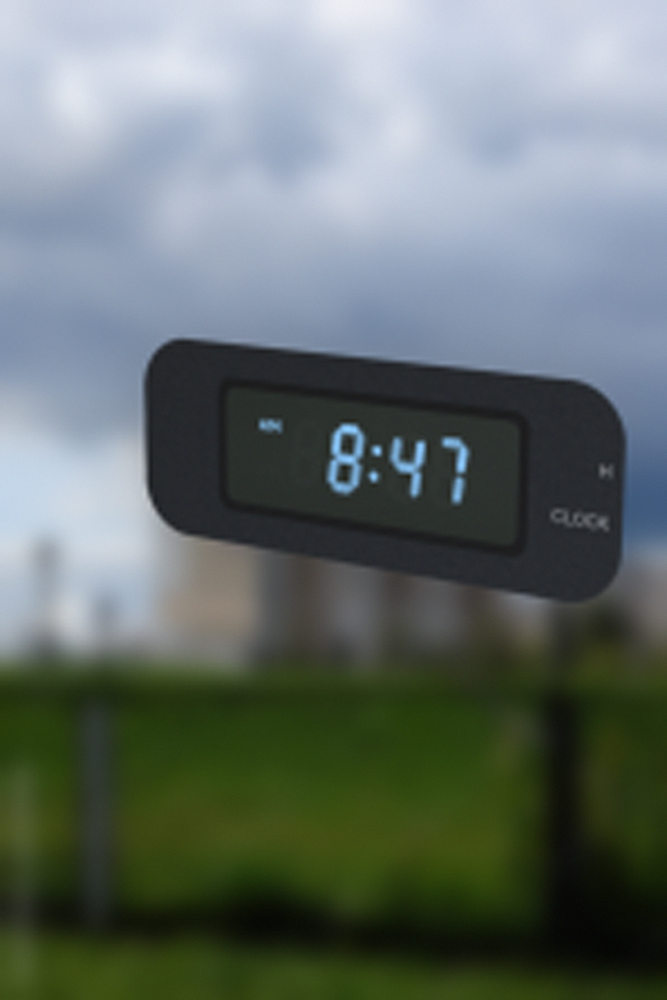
8:47
